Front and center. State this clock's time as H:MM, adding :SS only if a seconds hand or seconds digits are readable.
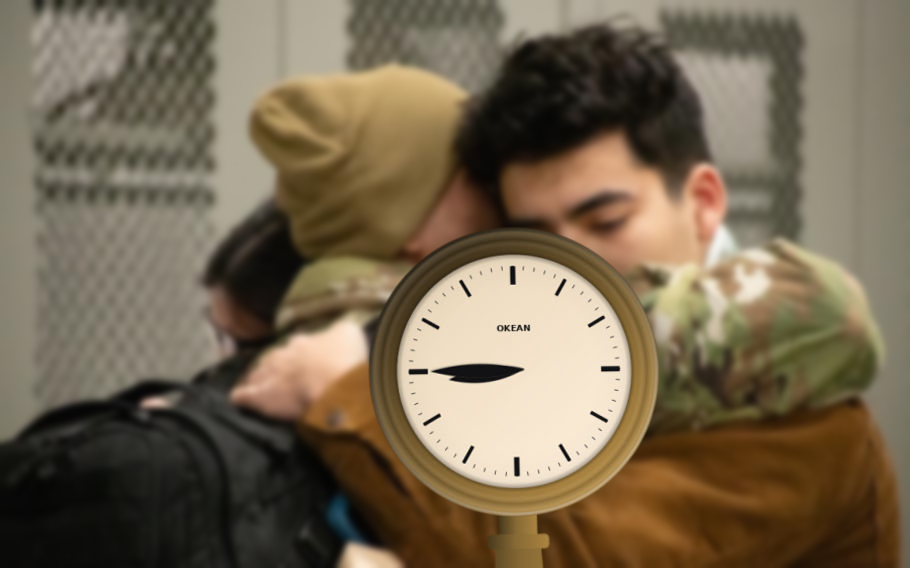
8:45
